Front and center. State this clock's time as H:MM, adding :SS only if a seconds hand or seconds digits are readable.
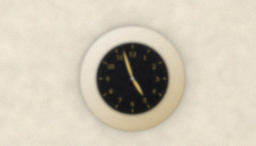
4:57
